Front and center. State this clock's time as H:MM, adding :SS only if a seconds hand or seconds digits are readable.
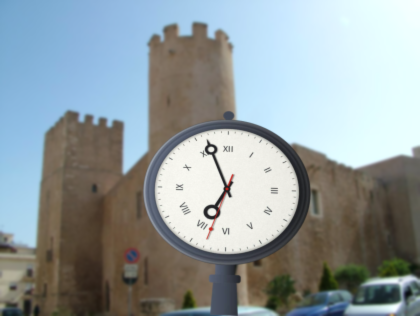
6:56:33
